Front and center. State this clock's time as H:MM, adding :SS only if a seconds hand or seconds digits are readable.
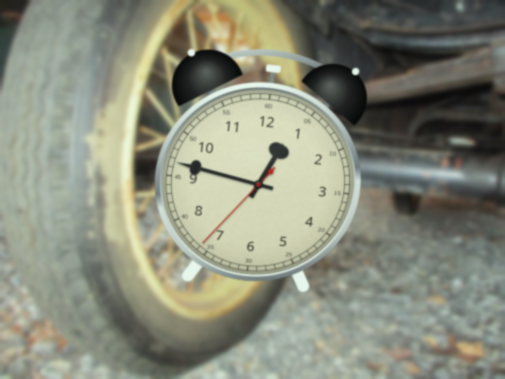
12:46:36
